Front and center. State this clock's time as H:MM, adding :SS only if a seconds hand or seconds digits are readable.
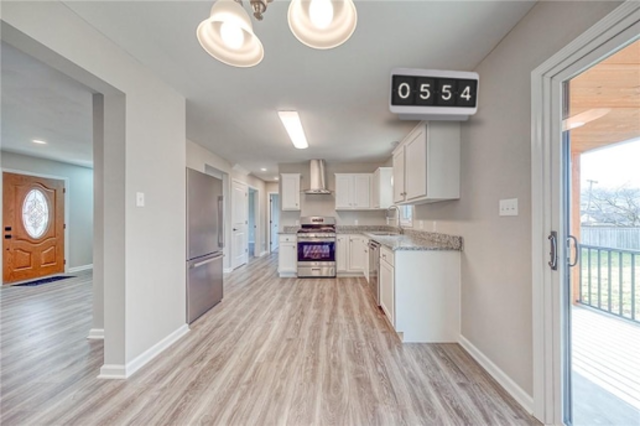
5:54
